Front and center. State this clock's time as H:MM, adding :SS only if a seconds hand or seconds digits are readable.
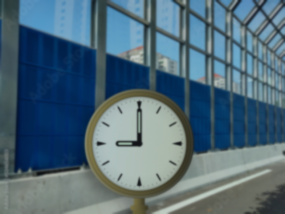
9:00
